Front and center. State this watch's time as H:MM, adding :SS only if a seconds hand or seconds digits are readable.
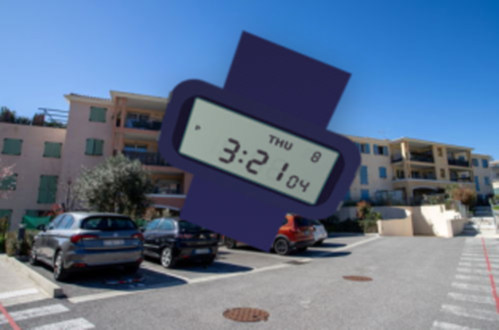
3:21:04
